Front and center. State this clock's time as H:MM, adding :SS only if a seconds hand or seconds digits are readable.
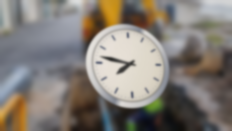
7:47
